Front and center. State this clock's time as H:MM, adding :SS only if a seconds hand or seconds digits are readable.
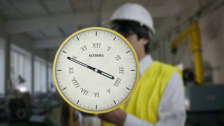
3:49
